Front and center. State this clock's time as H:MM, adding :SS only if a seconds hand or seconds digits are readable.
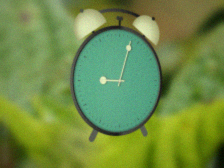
9:03
